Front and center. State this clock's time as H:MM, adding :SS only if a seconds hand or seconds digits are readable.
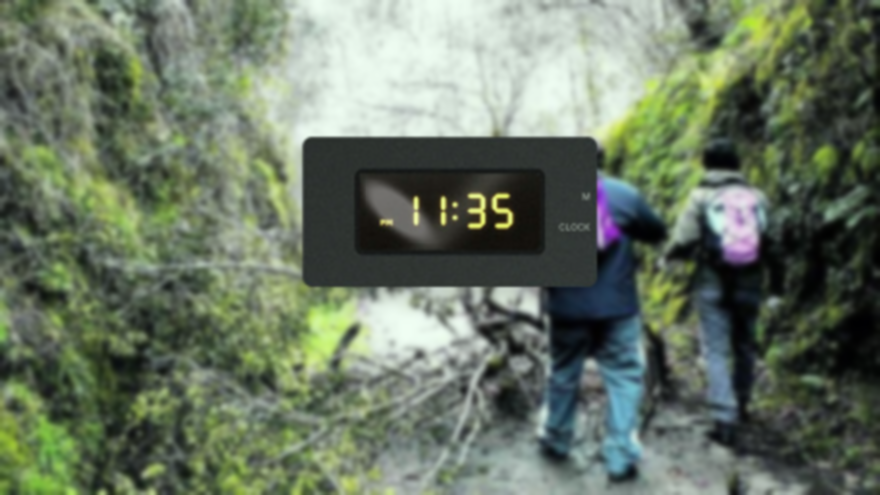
11:35
